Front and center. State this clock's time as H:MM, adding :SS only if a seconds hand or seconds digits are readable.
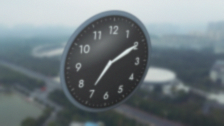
7:10
